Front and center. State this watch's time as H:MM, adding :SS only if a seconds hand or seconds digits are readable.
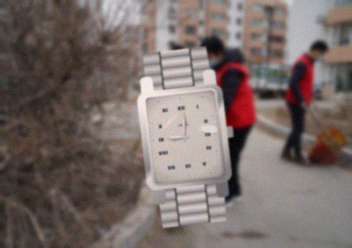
9:01
